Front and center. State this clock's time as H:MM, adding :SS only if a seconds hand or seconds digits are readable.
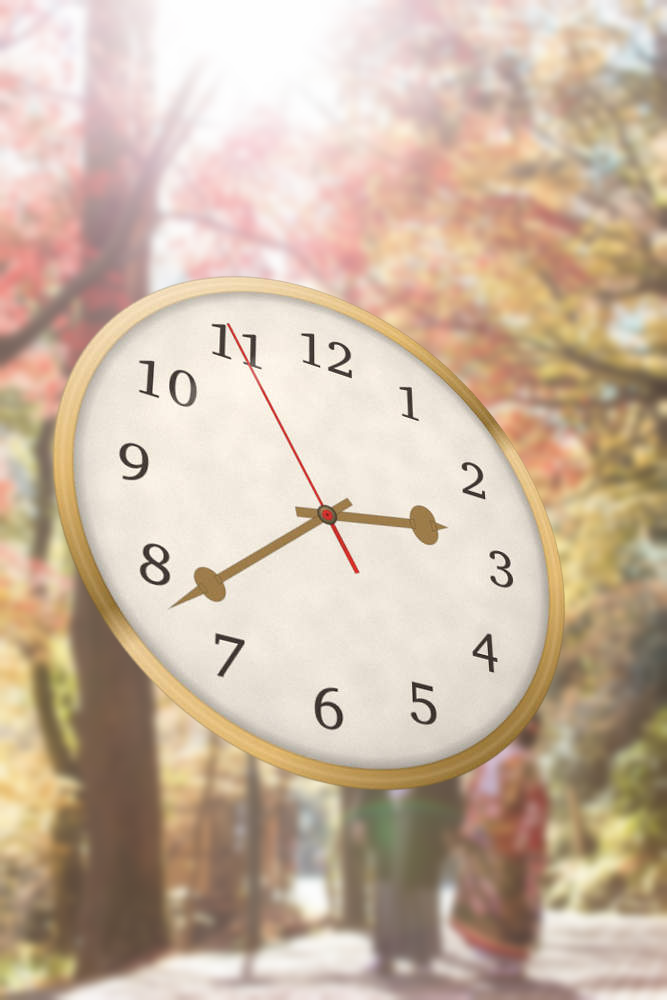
2:37:55
